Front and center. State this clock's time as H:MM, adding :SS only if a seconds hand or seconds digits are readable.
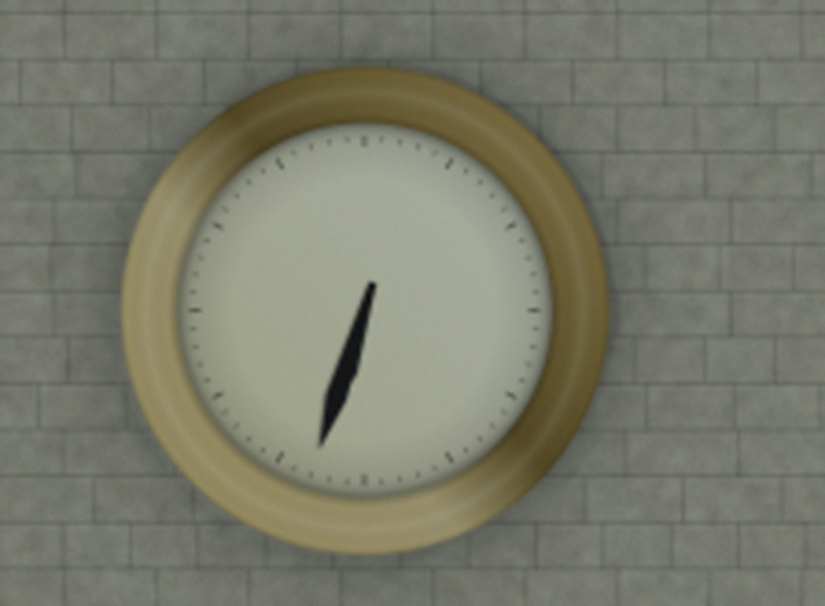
6:33
